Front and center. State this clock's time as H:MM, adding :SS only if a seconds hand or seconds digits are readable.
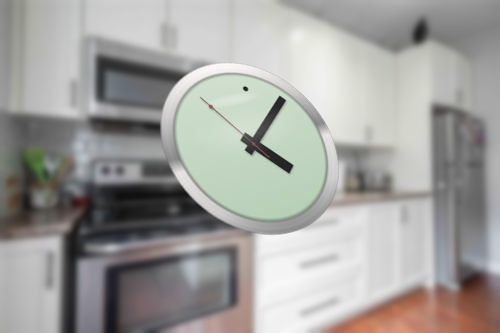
4:05:52
